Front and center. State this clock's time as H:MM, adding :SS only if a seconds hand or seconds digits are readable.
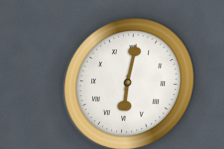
6:01
